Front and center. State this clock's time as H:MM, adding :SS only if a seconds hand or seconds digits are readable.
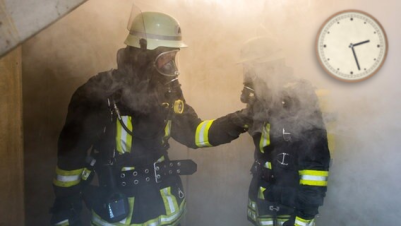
2:27
